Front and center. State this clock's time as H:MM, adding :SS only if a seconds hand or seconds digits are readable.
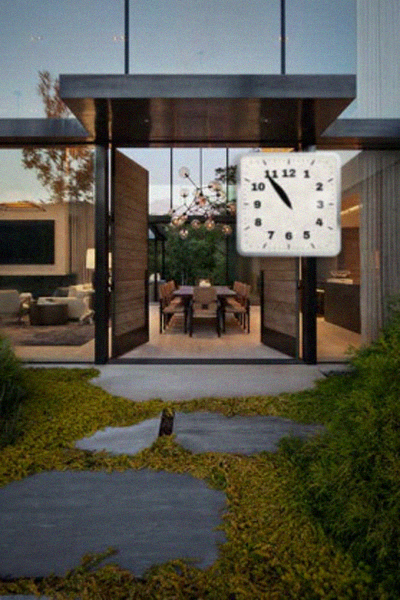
10:54
